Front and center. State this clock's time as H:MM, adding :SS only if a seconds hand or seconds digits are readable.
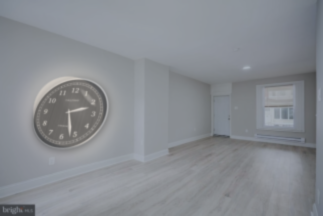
2:27
